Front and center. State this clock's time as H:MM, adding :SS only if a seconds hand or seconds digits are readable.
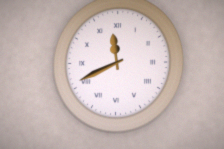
11:41
